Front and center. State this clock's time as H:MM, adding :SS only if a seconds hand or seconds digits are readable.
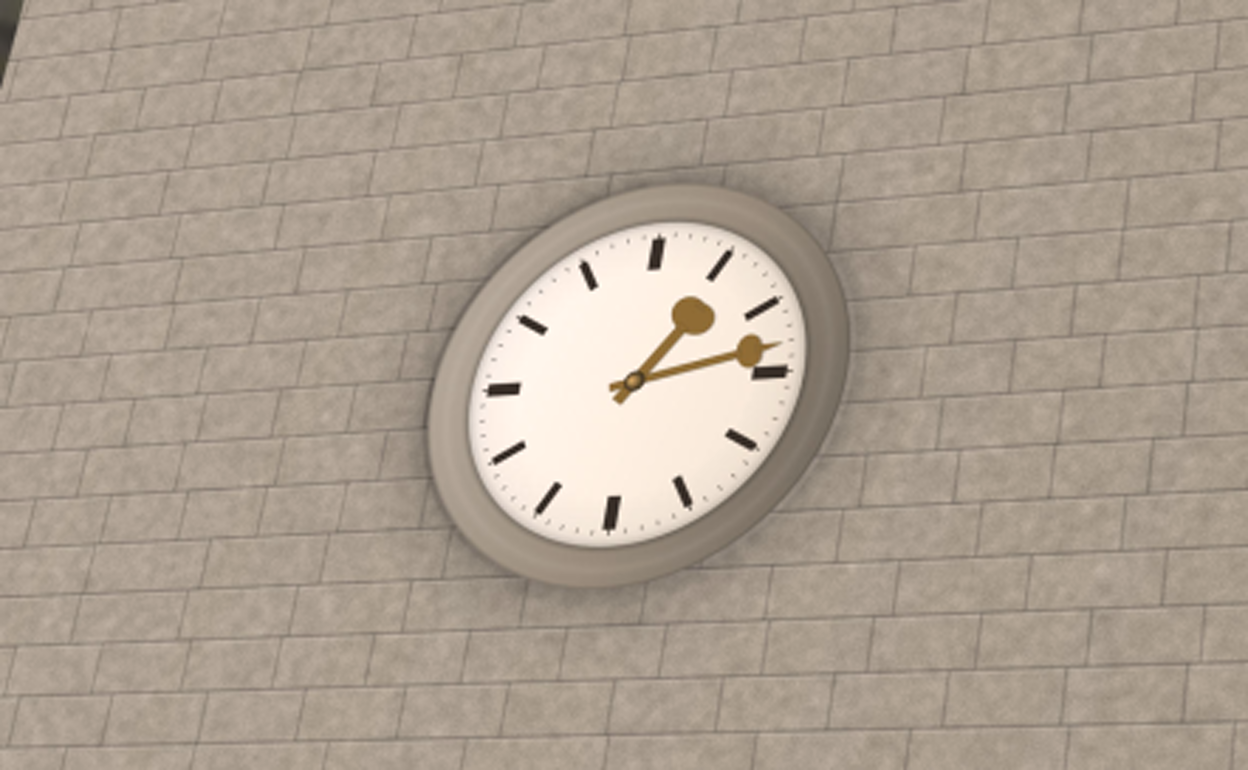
1:13
